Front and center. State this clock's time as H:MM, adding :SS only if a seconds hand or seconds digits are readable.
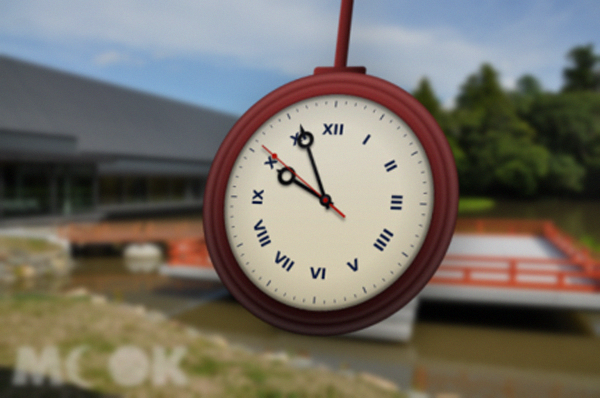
9:55:51
